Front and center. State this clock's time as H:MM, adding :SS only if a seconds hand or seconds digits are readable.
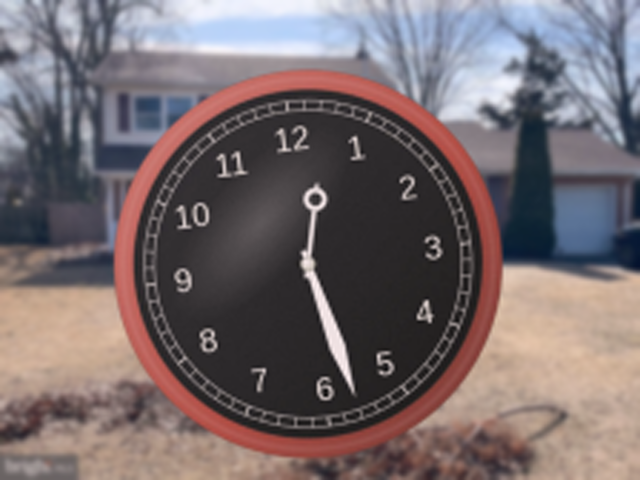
12:28
